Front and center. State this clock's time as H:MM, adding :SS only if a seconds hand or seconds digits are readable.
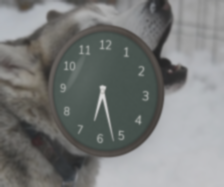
6:27
